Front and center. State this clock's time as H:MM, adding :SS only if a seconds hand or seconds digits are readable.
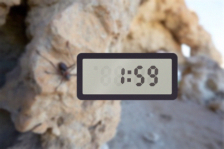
1:59
